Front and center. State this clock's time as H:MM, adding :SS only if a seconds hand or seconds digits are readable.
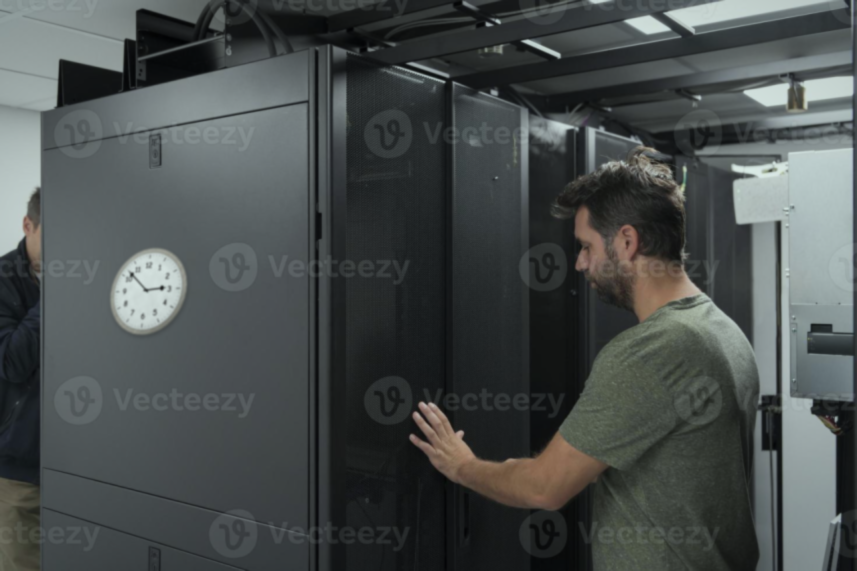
2:52
